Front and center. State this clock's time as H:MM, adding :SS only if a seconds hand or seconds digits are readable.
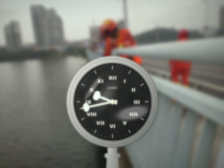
9:43
